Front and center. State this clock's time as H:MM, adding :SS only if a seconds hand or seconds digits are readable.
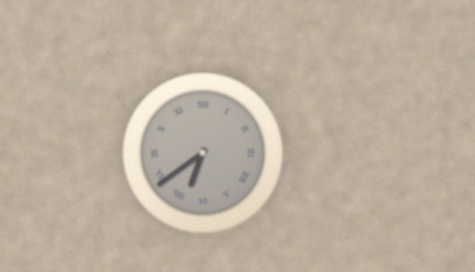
6:39
